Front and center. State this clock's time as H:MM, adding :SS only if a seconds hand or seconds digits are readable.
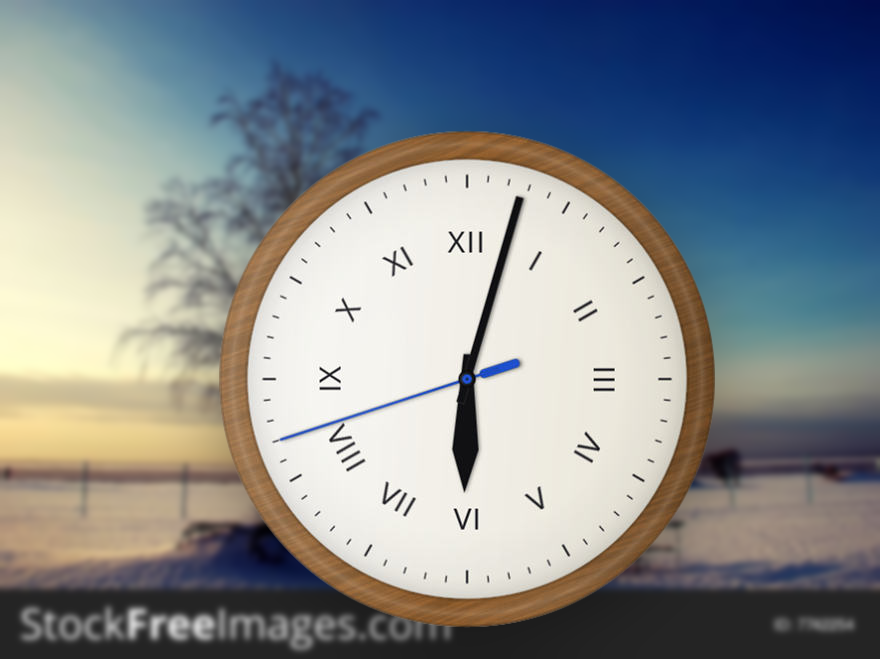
6:02:42
